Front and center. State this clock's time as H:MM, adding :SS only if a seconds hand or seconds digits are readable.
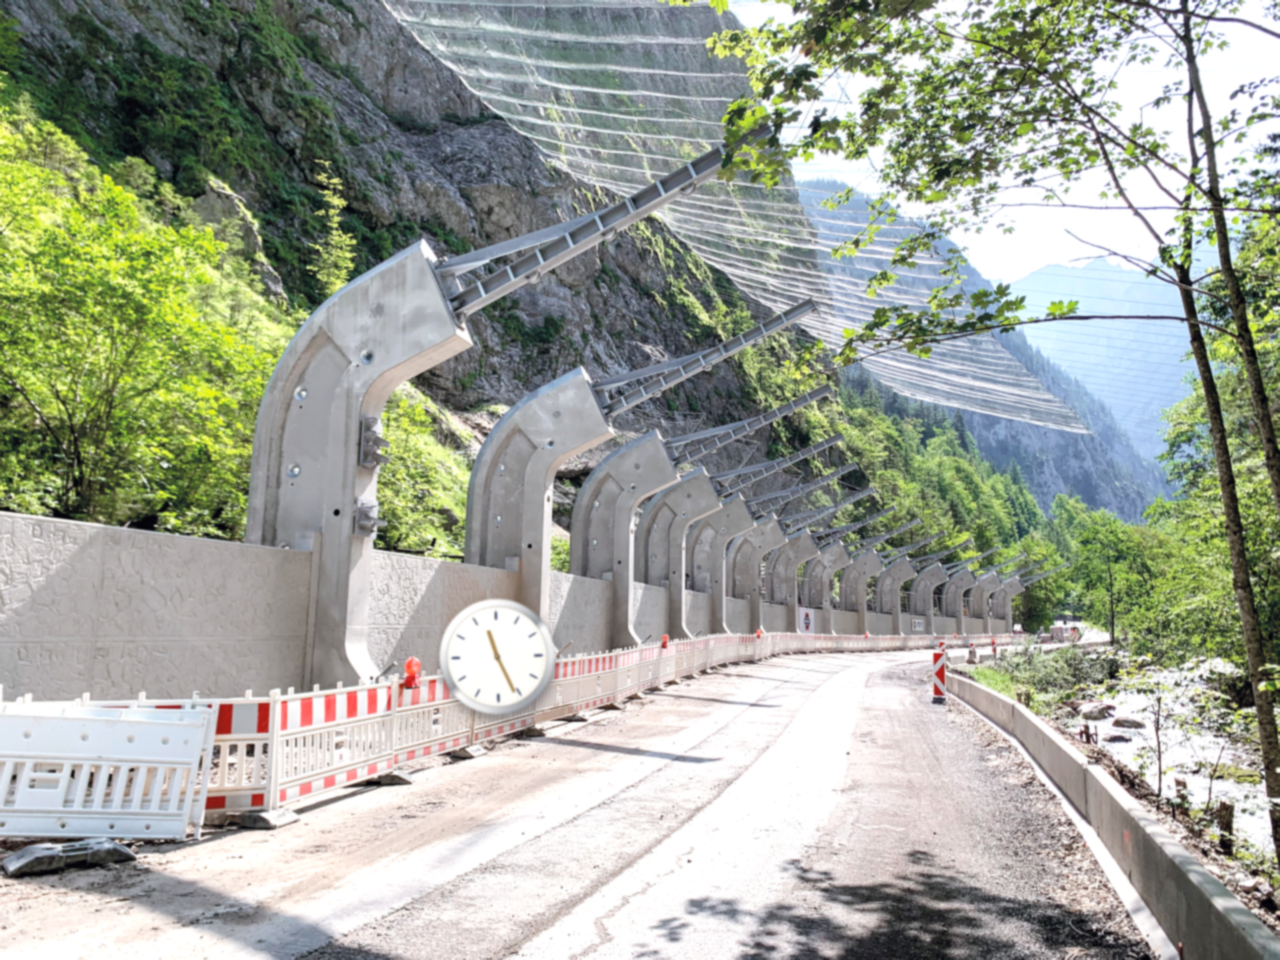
11:26
